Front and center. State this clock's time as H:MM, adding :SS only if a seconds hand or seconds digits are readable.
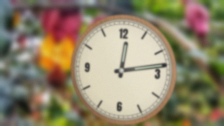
12:13
